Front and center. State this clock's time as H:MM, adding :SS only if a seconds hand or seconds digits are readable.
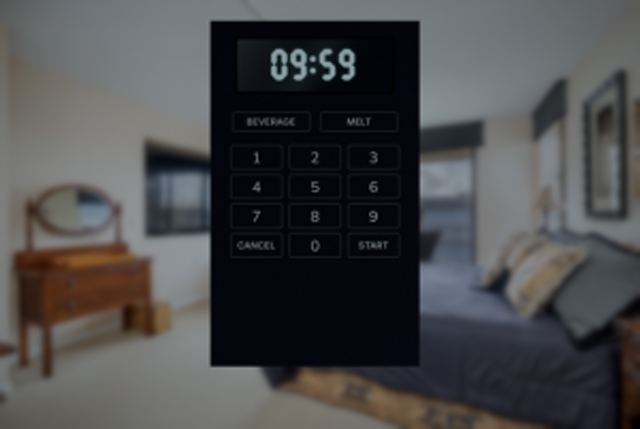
9:59
